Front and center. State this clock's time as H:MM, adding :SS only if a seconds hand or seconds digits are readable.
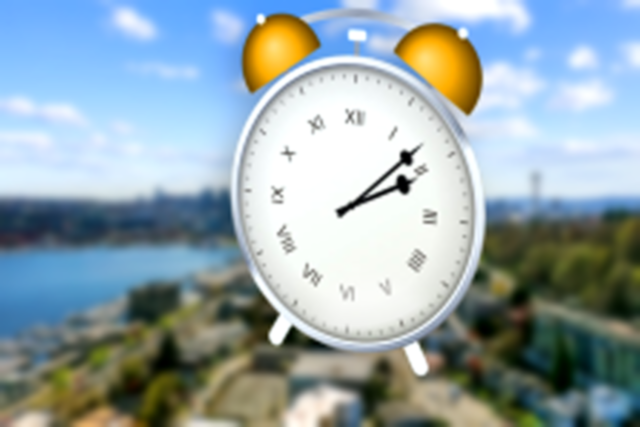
2:08
